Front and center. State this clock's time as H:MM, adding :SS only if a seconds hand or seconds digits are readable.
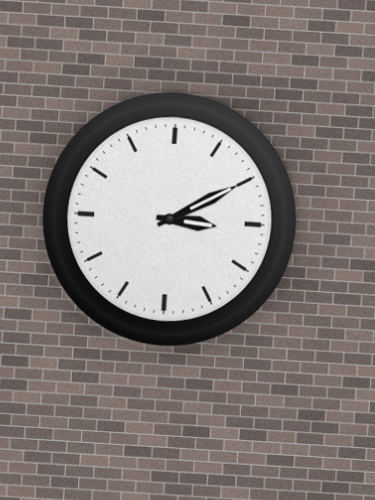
3:10
